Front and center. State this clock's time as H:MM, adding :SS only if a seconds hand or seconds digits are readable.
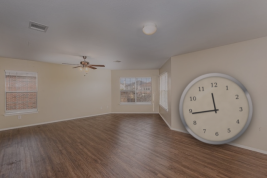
11:44
